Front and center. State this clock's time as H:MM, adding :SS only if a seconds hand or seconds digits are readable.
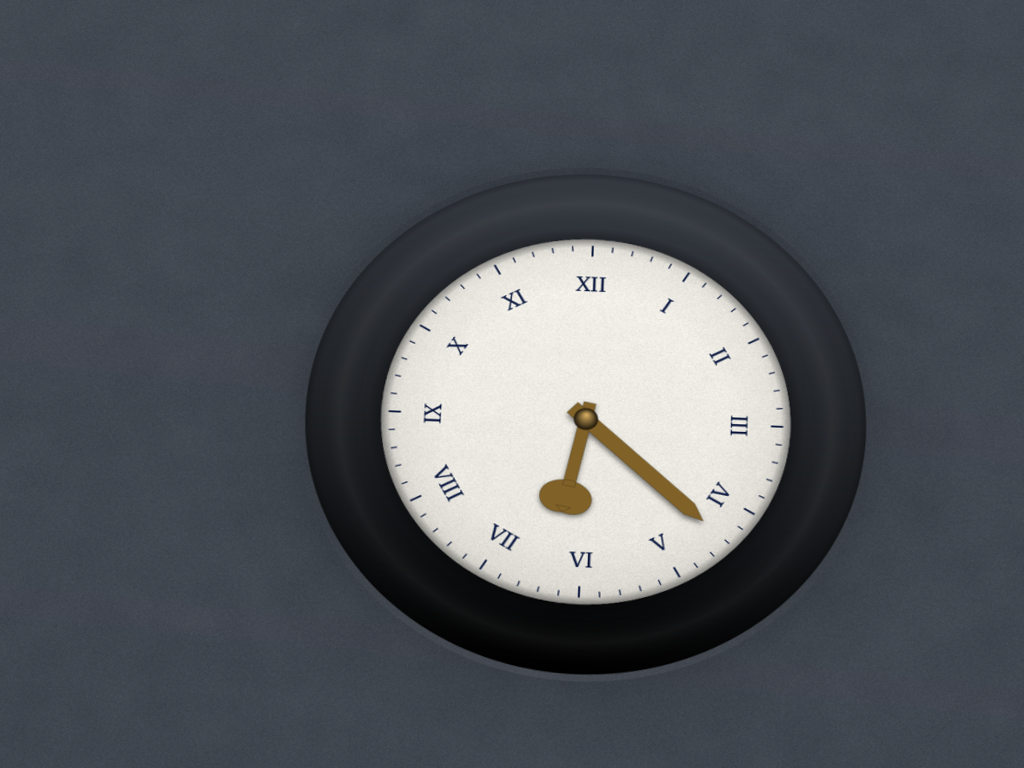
6:22
